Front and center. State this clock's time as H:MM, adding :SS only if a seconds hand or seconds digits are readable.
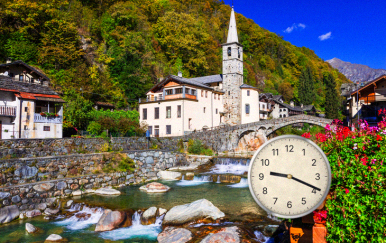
9:19
